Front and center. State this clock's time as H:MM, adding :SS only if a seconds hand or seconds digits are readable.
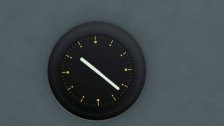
10:22
